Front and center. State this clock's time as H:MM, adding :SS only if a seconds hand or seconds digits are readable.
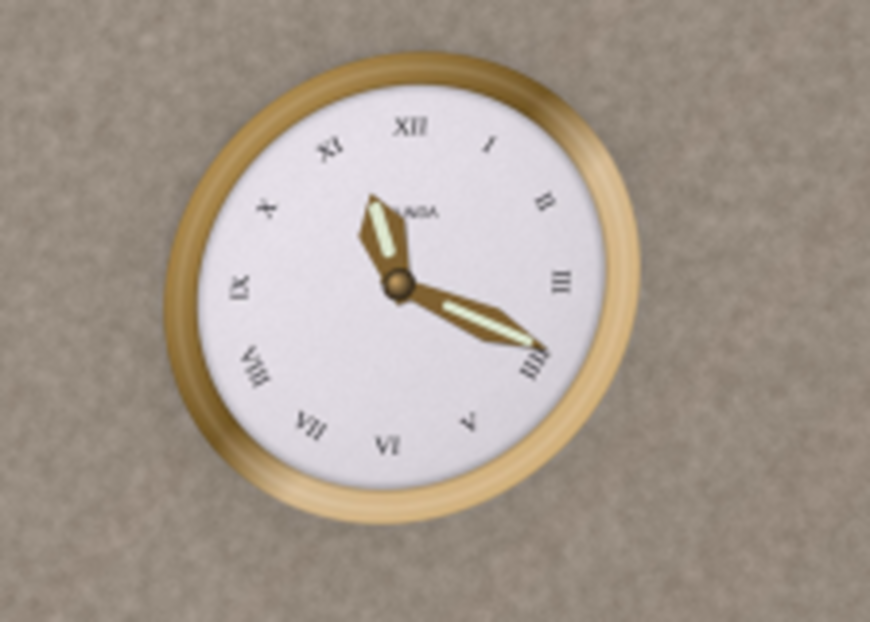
11:19
